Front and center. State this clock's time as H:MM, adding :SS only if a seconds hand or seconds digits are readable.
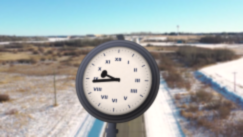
9:44
